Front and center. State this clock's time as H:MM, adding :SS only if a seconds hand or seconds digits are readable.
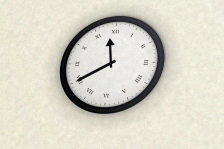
11:40
